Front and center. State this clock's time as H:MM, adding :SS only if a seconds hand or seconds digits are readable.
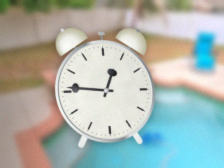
12:46
